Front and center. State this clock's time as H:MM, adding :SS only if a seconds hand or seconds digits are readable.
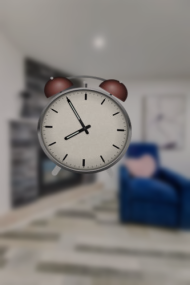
7:55
